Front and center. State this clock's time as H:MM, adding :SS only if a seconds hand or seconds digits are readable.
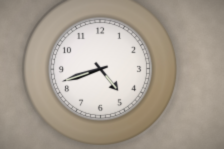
4:42
